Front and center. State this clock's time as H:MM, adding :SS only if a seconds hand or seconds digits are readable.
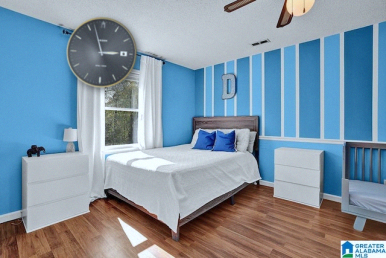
2:57
